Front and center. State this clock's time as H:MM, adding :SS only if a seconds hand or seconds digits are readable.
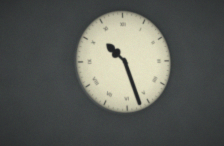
10:27
